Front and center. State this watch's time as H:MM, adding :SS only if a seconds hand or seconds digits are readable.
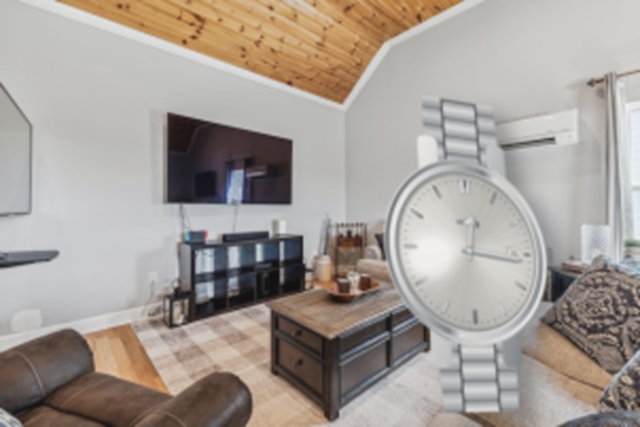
12:16
